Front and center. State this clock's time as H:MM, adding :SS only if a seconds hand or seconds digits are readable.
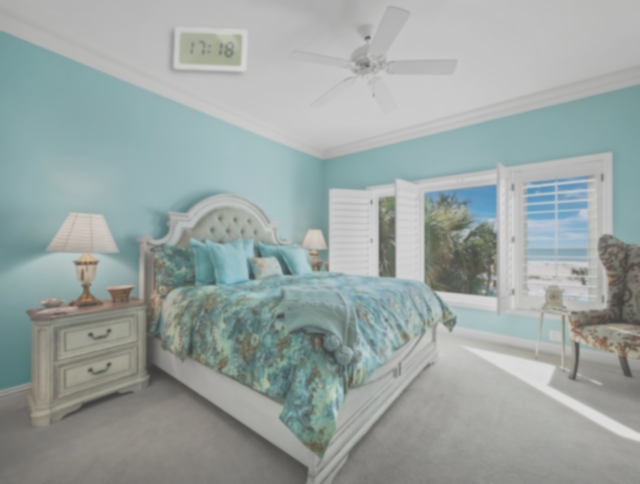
17:18
